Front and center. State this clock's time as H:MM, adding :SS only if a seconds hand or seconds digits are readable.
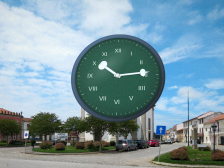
10:14
